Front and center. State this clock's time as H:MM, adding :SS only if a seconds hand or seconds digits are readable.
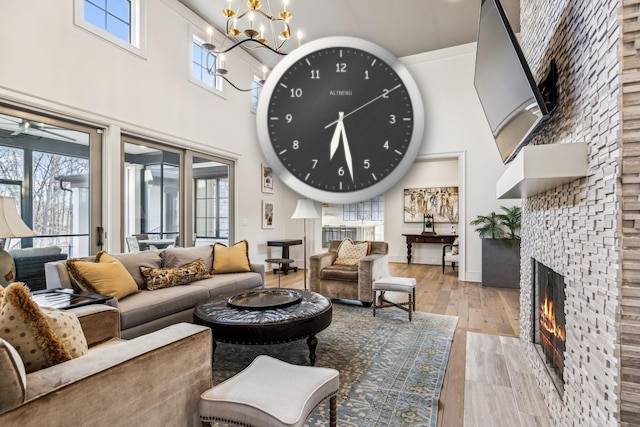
6:28:10
